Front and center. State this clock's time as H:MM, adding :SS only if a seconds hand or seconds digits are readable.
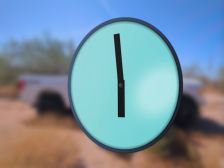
5:59
